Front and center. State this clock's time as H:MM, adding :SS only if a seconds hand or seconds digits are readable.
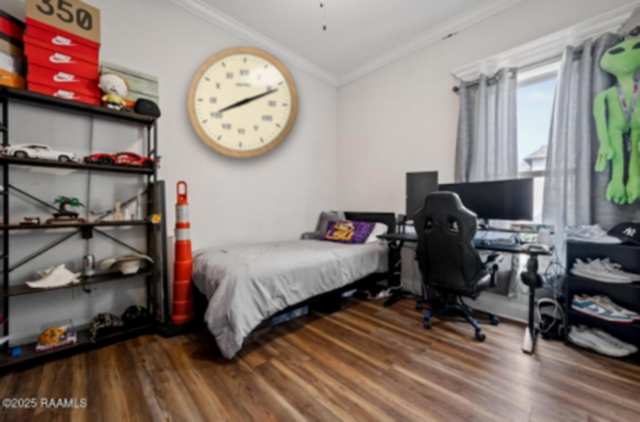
8:11
